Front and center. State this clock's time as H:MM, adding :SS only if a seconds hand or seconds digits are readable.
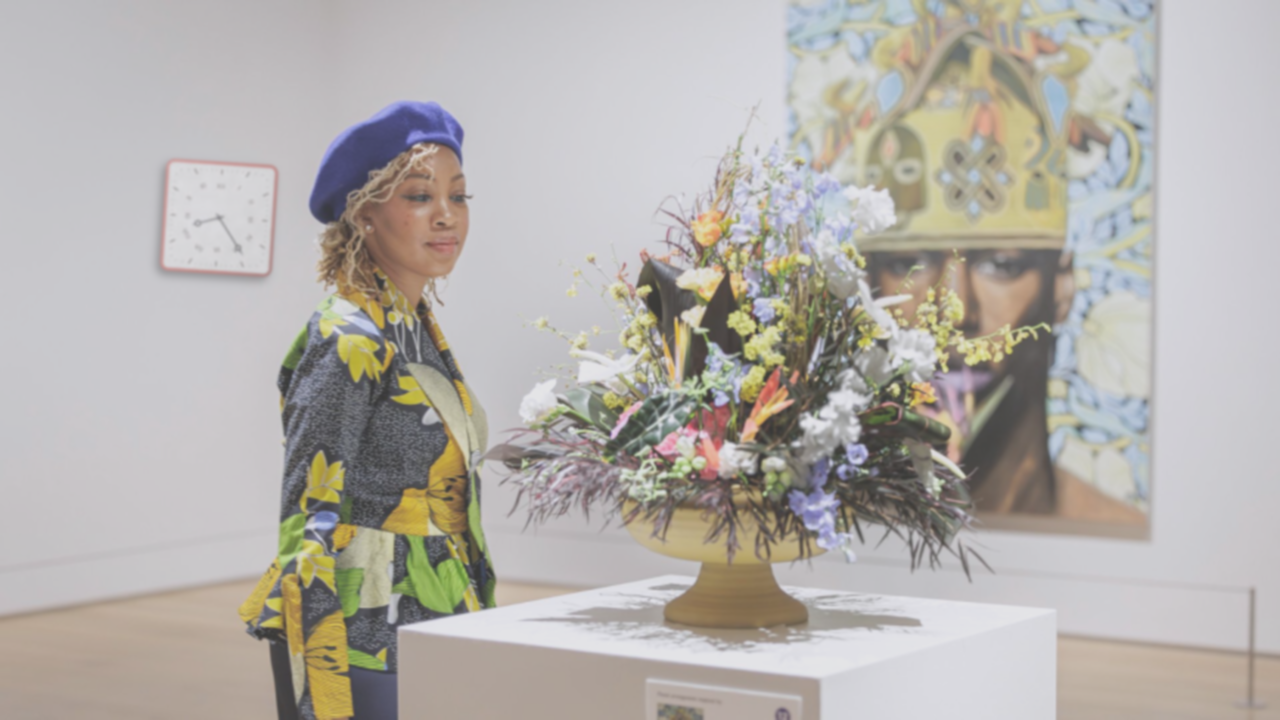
8:24
